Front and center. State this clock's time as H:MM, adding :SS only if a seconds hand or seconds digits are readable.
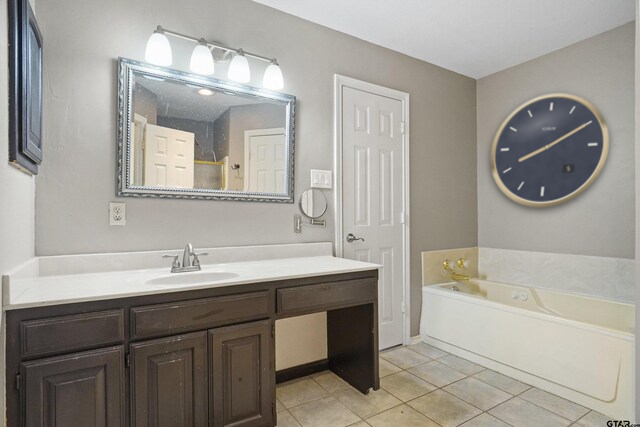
8:10
